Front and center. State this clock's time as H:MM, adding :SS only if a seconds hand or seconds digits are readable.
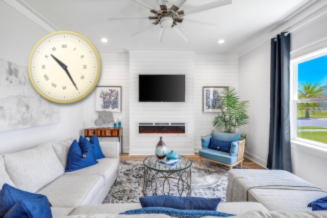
10:25
